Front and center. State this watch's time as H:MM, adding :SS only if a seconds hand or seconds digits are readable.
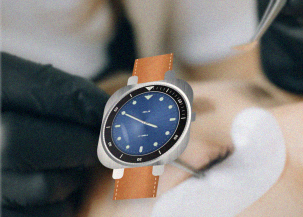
3:50
